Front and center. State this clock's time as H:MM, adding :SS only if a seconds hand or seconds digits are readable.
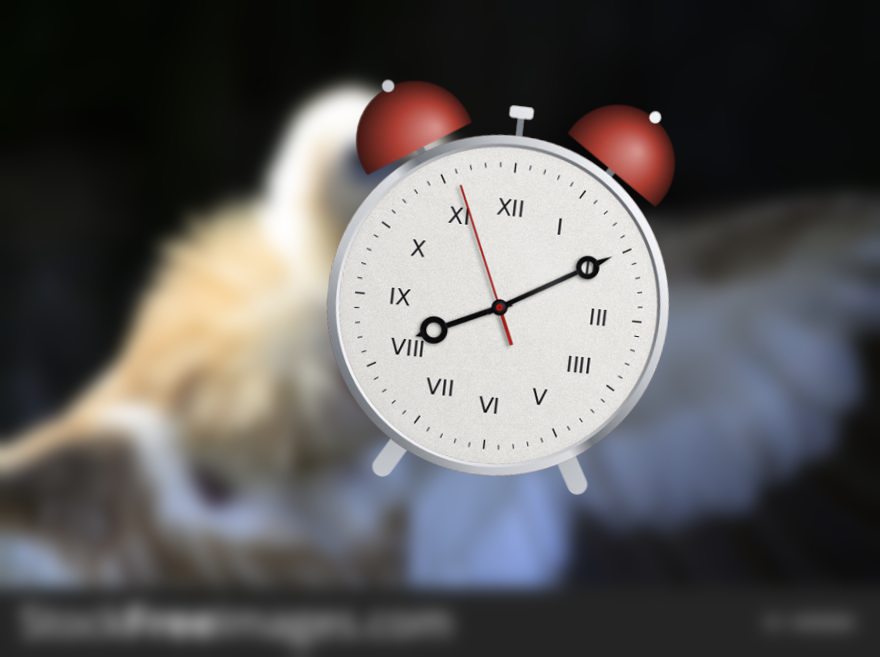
8:09:56
